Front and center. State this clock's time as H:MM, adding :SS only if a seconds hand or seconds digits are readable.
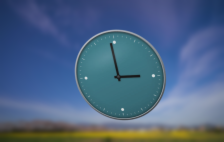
2:59
